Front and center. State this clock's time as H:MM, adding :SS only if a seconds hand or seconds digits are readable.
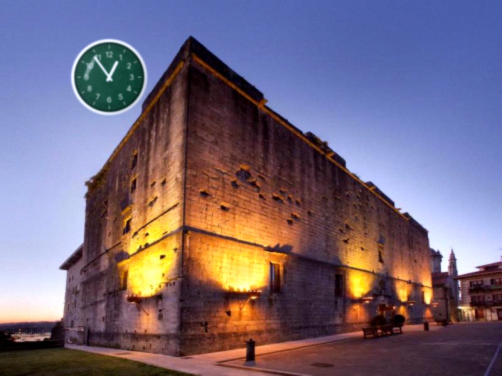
12:54
